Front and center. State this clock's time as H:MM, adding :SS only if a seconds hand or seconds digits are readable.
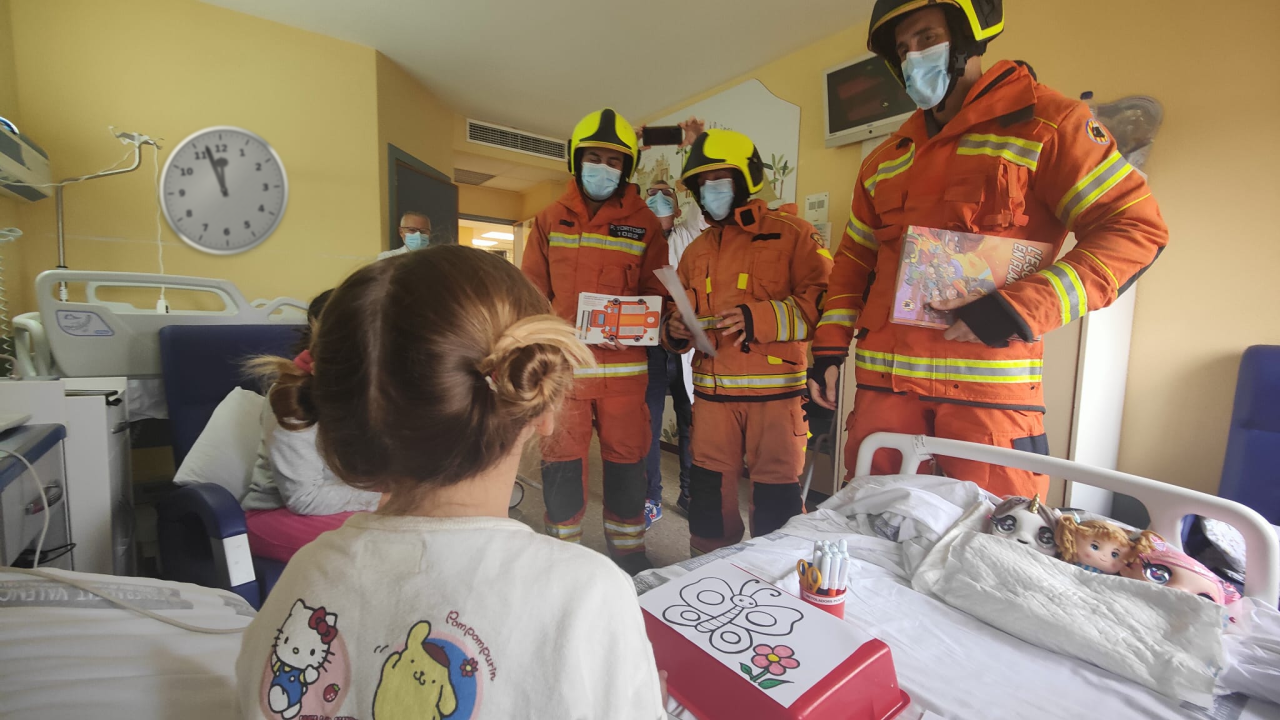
11:57
